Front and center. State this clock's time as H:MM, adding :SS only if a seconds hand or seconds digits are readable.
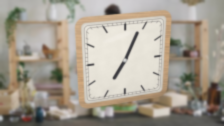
7:04
